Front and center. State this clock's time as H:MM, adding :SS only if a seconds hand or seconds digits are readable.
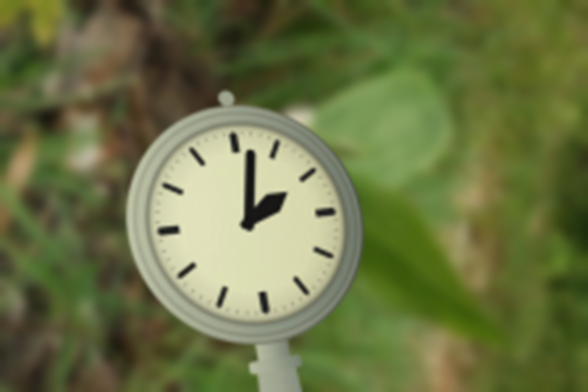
2:02
